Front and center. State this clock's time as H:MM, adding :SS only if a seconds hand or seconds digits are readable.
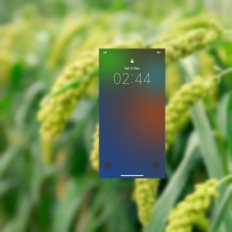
2:44
